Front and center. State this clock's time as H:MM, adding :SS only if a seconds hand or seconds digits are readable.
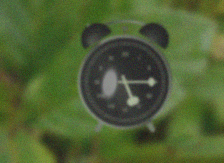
5:15
